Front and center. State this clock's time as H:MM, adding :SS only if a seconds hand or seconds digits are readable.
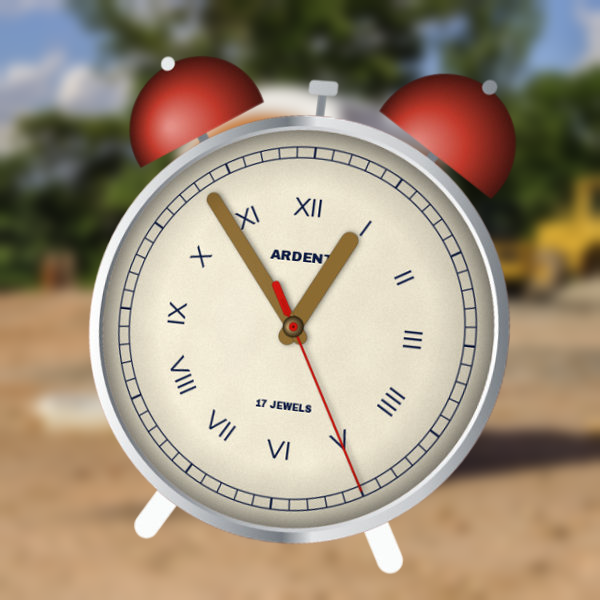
12:53:25
